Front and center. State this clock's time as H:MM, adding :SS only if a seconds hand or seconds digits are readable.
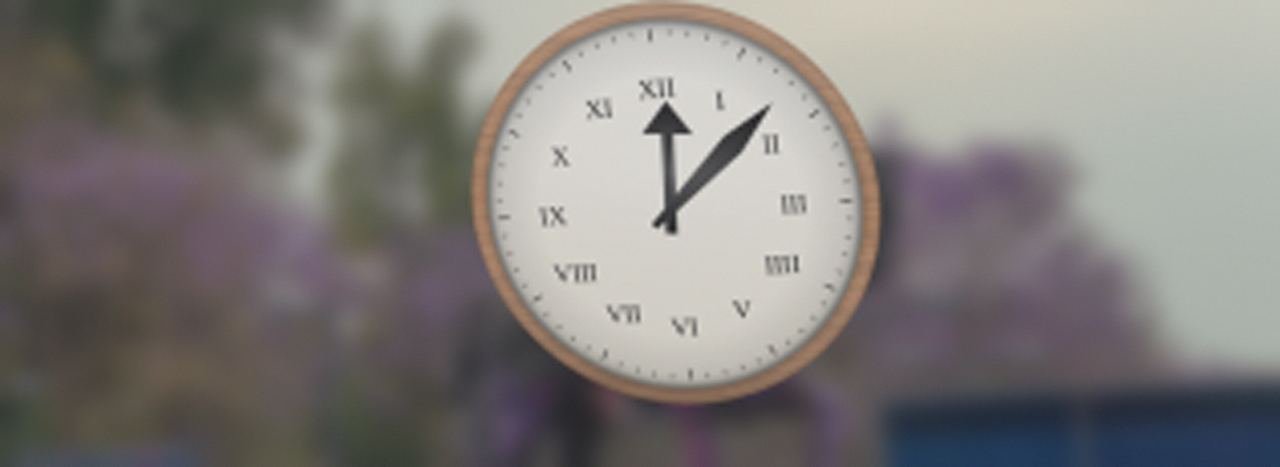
12:08
